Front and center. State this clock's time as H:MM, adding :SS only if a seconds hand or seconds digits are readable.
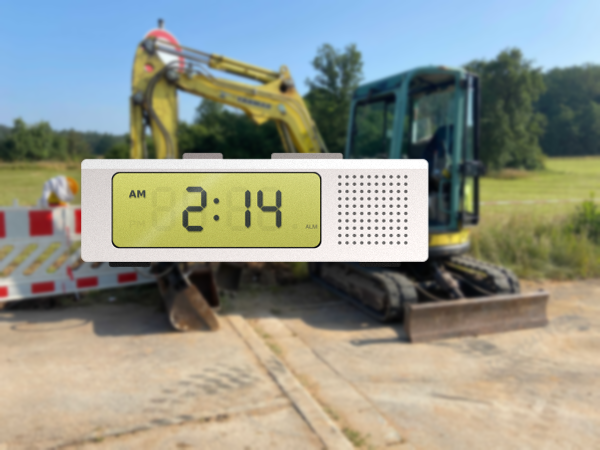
2:14
